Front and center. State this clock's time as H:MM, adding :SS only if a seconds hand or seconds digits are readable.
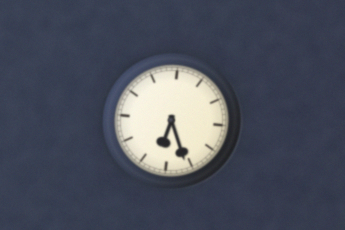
6:26
